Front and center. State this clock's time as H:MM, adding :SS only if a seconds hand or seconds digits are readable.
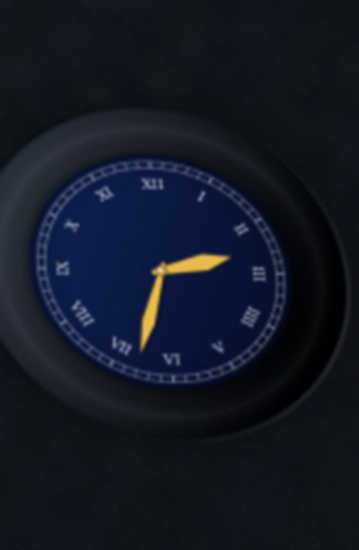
2:33
